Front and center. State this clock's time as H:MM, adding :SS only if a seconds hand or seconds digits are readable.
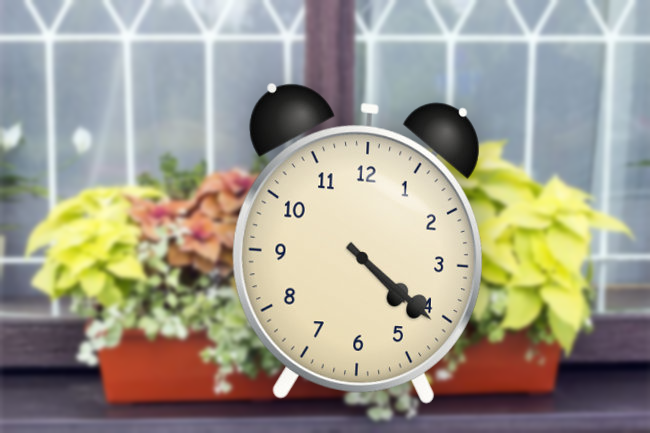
4:21
